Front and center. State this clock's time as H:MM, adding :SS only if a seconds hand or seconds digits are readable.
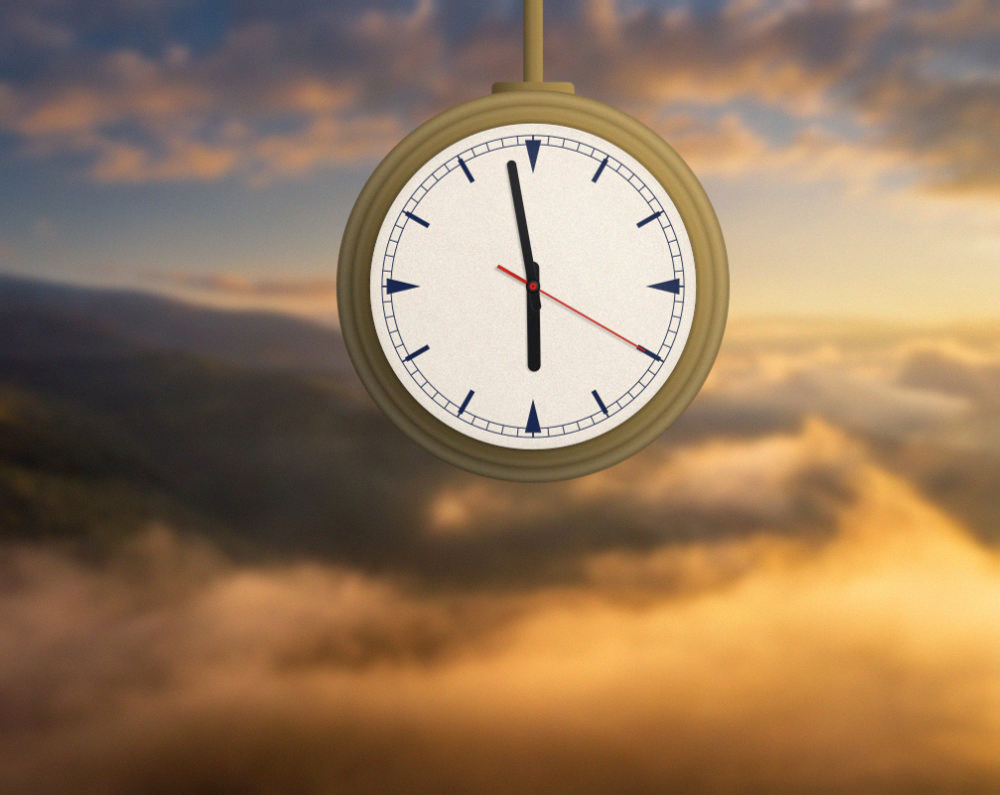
5:58:20
